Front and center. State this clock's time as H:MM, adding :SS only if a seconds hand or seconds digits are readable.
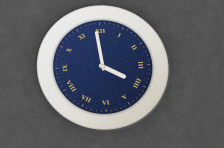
3:59
